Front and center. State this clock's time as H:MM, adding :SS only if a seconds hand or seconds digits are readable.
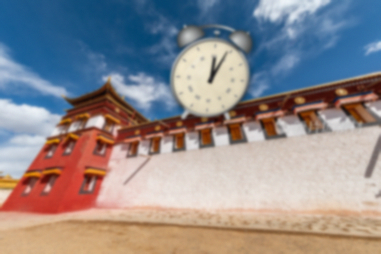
12:04
